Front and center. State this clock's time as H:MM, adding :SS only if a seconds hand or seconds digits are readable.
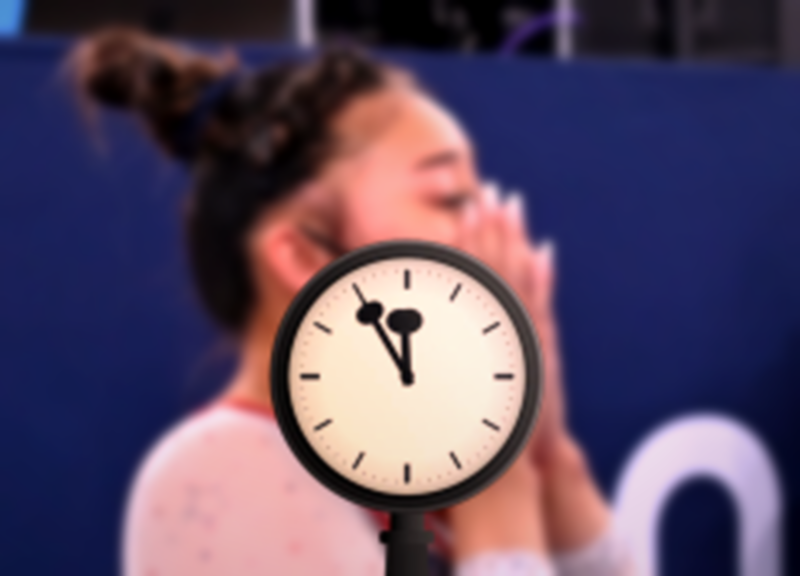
11:55
